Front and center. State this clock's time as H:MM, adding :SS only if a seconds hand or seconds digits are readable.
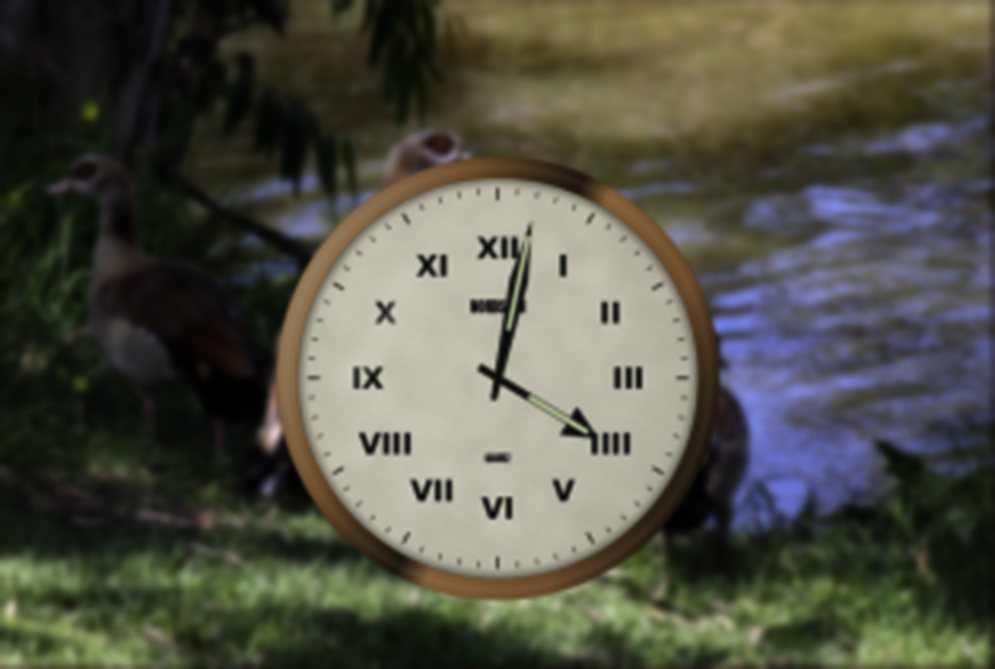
4:02
